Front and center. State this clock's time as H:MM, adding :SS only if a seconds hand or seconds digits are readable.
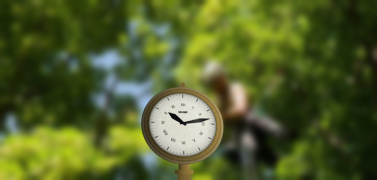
10:13
